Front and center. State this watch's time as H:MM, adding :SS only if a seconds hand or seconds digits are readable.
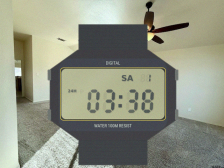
3:38
